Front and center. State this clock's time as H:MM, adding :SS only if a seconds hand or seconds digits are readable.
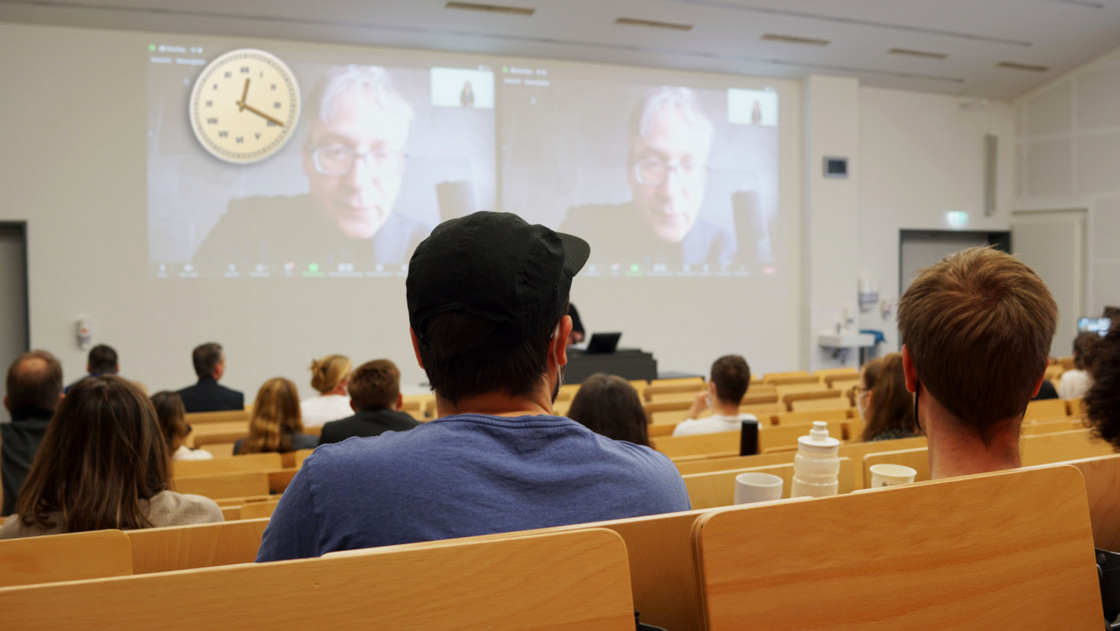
12:19
